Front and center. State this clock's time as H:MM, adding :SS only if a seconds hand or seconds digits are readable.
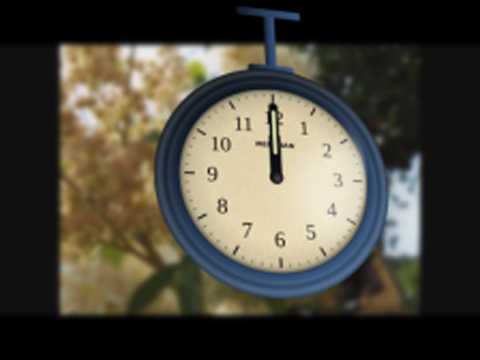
12:00
